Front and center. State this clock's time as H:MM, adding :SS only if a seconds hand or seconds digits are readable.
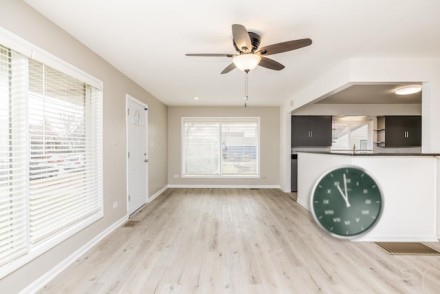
10:59
